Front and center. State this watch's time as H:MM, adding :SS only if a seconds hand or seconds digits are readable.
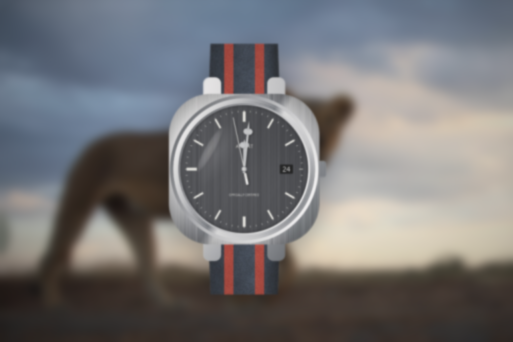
12:00:58
